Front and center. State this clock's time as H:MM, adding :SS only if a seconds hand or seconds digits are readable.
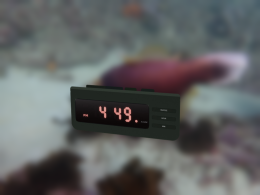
4:49
